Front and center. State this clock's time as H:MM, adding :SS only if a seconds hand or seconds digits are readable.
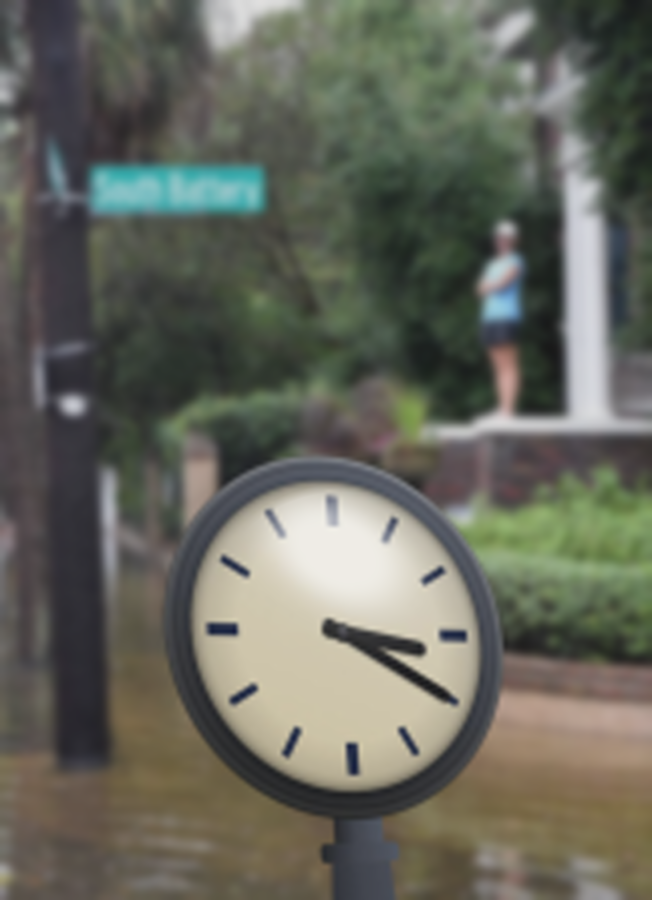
3:20
